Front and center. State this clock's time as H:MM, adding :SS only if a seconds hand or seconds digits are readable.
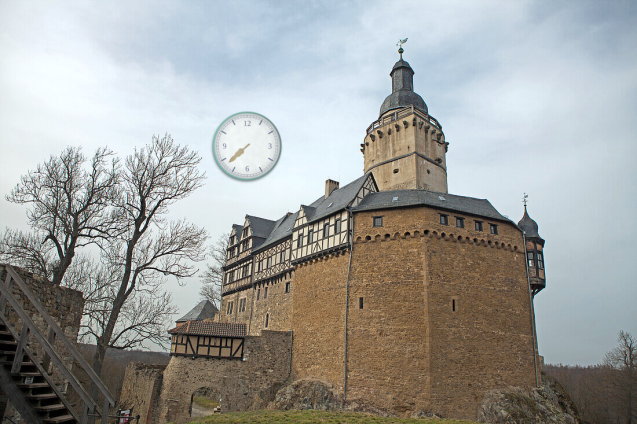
7:38
